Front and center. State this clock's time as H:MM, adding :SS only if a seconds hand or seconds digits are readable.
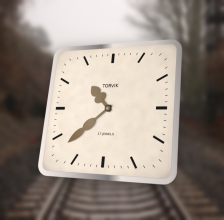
10:38
